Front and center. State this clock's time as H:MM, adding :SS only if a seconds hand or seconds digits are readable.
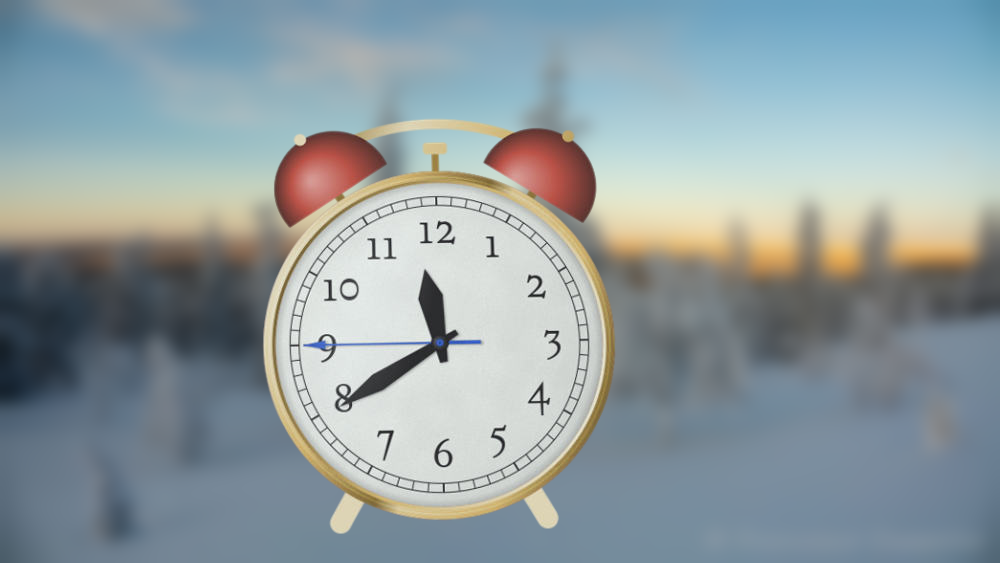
11:39:45
